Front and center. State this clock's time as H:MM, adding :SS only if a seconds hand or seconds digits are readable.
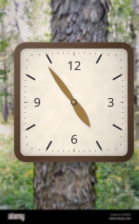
4:54
